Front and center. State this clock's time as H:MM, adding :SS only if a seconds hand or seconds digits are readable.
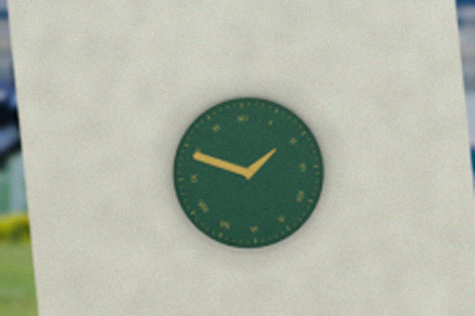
1:49
